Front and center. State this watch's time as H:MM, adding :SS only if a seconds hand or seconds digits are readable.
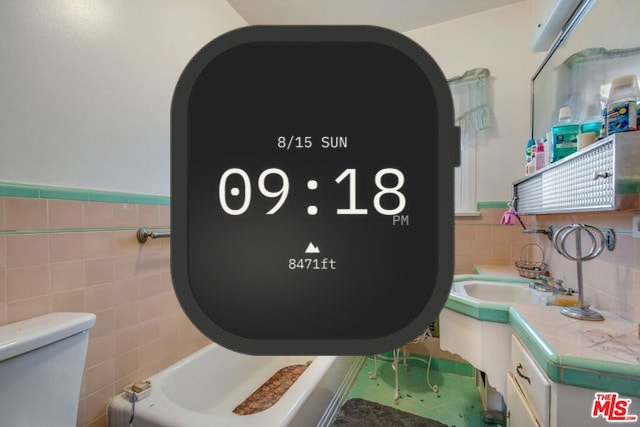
9:18
